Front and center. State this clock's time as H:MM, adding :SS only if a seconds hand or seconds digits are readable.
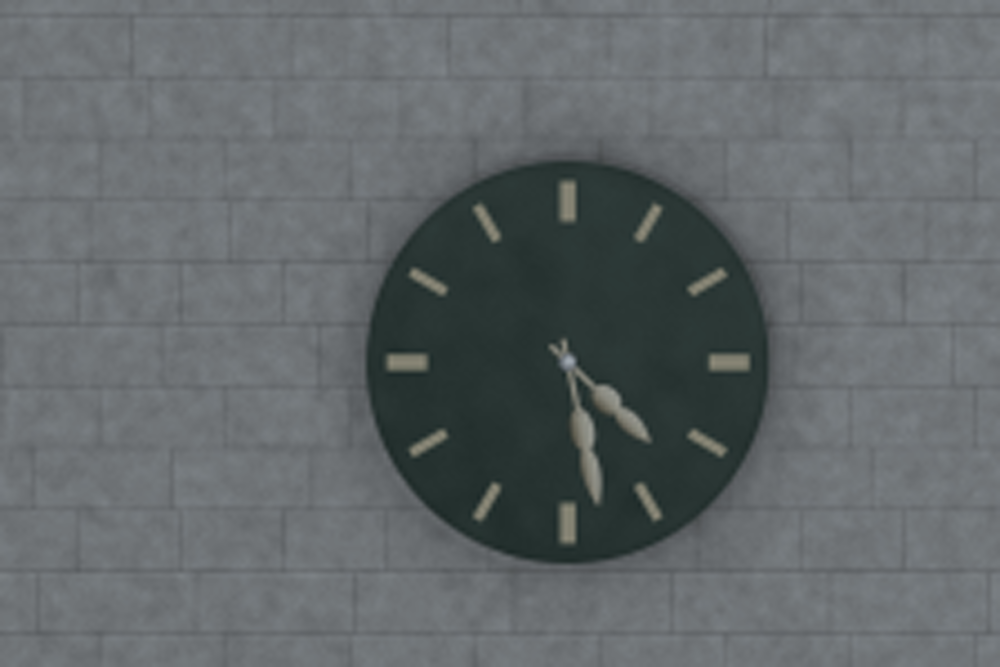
4:28
